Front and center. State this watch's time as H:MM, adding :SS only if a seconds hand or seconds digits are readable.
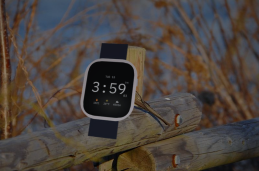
3:59
